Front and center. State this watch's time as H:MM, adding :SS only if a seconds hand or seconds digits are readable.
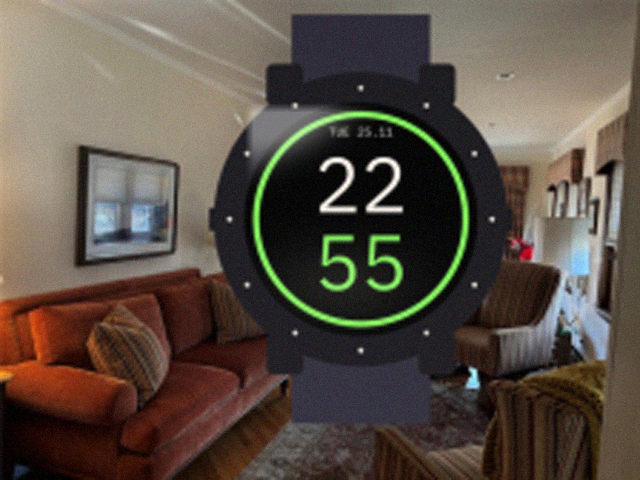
22:55
